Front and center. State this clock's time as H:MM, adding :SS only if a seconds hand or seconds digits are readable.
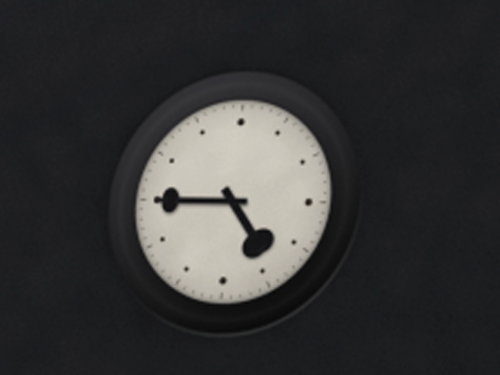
4:45
